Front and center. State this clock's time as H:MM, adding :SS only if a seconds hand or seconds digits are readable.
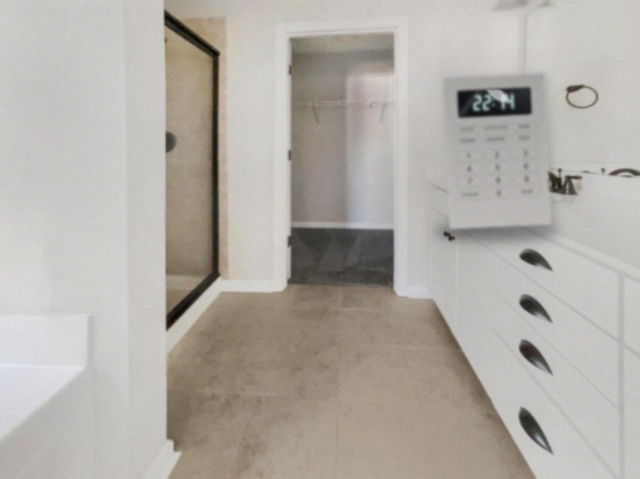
22:14
